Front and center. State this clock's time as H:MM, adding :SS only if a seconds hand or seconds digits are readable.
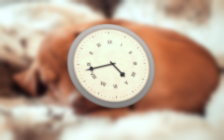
4:43
